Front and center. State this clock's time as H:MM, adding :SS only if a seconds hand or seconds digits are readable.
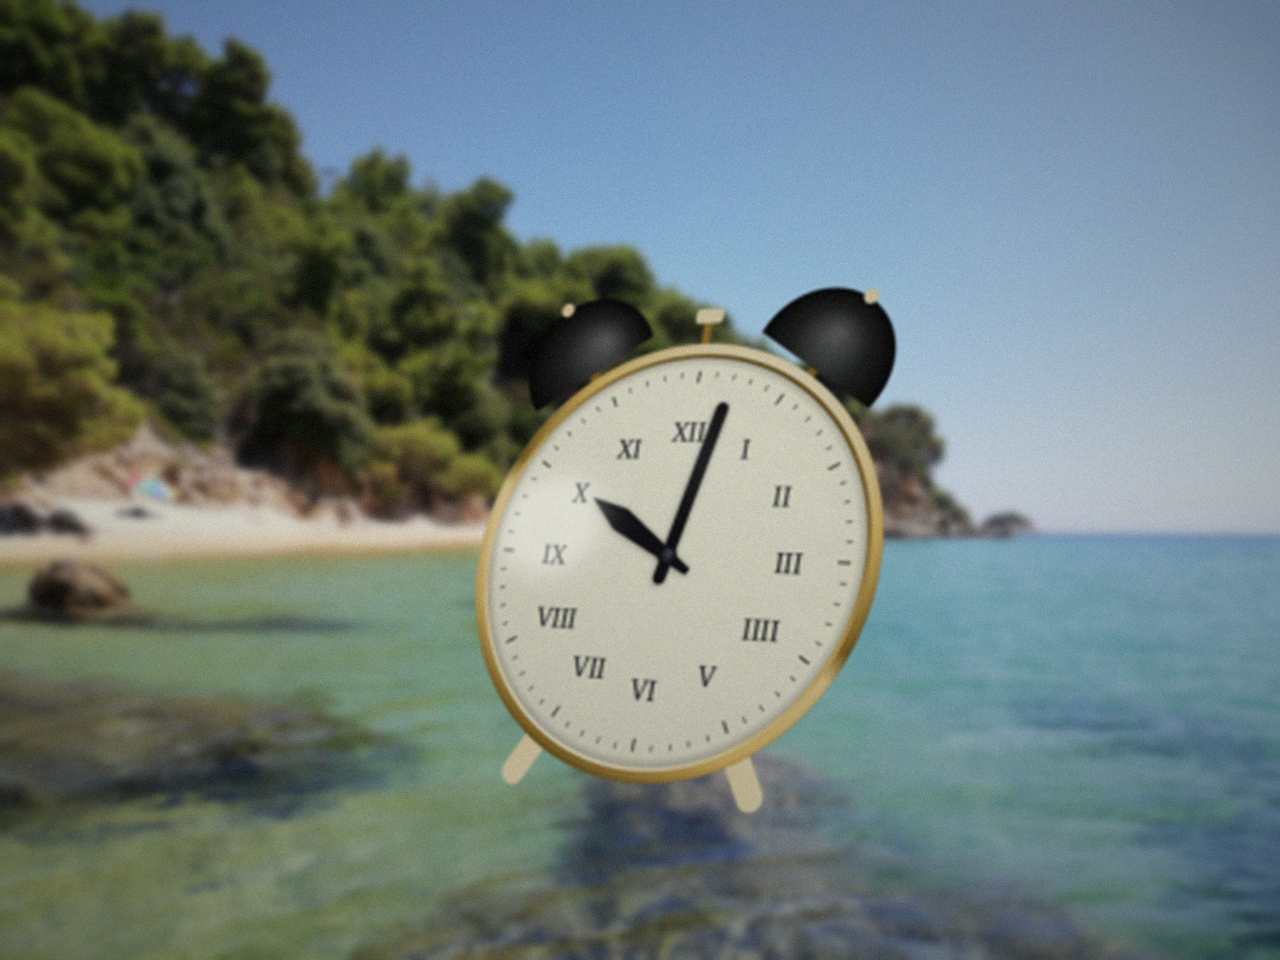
10:02
